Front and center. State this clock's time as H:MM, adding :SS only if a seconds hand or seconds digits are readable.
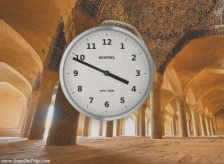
3:49
